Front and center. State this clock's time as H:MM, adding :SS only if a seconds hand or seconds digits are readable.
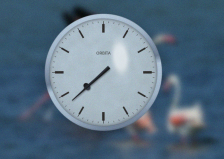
7:38
